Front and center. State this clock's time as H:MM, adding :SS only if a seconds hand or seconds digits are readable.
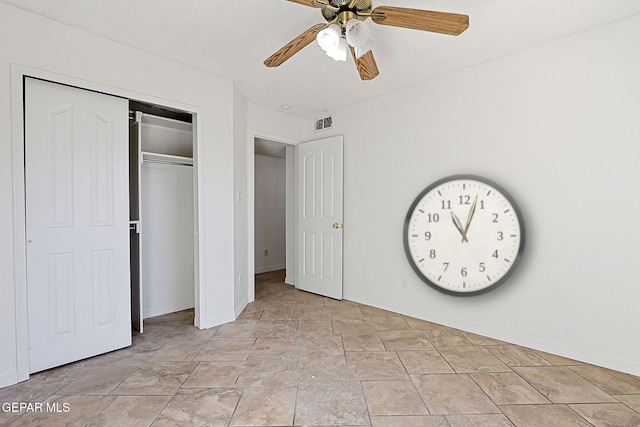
11:03
